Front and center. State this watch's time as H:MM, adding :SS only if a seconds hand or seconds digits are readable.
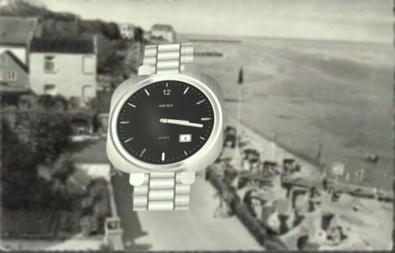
3:17
